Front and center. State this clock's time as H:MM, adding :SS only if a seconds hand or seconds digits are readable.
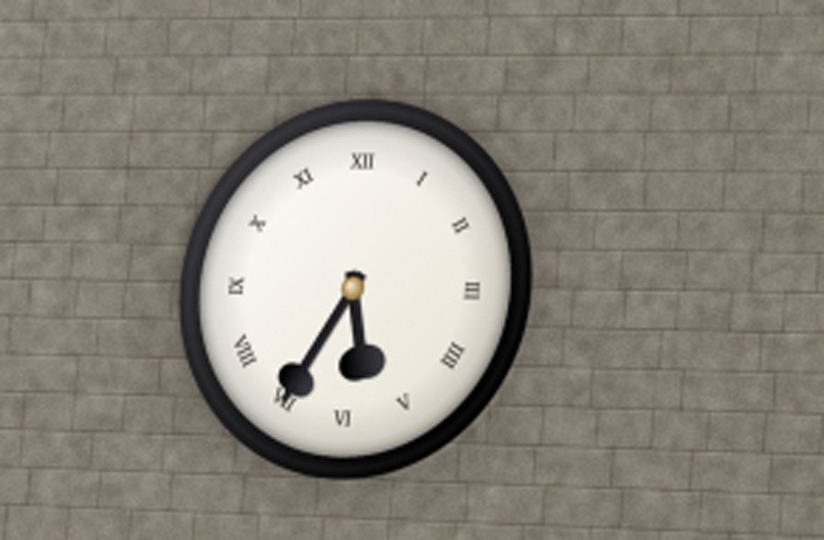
5:35
